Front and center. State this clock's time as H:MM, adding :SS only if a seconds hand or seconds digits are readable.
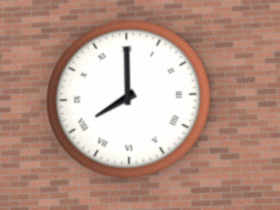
8:00
